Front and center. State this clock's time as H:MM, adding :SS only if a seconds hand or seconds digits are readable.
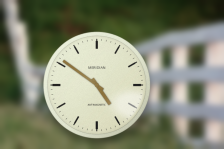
4:51
